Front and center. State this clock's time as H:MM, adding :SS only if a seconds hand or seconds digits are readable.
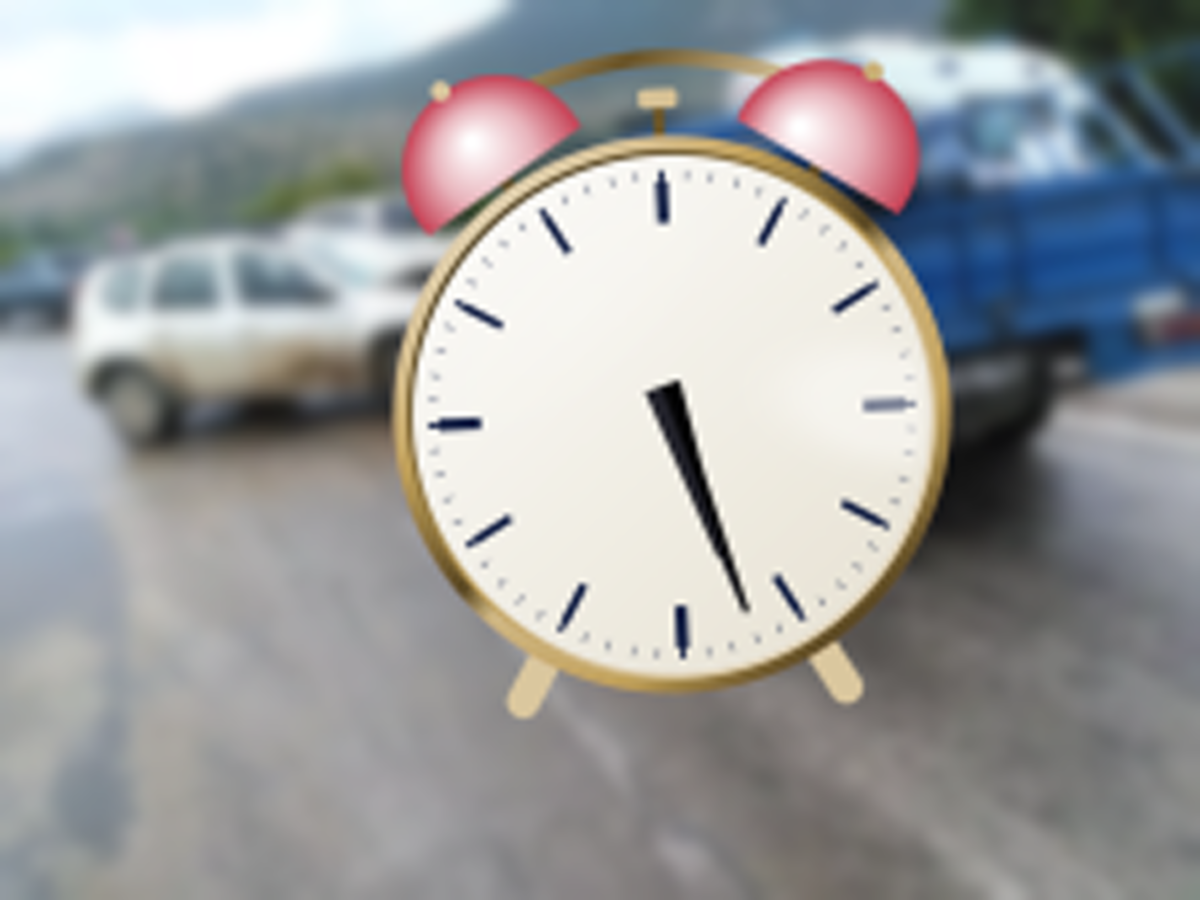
5:27
